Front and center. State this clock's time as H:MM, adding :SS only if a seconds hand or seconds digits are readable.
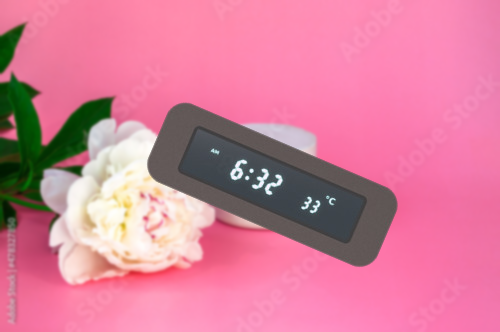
6:32
